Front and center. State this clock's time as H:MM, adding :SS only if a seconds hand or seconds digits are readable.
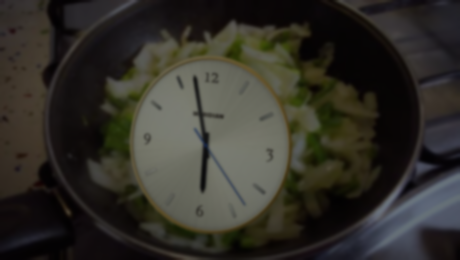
5:57:23
